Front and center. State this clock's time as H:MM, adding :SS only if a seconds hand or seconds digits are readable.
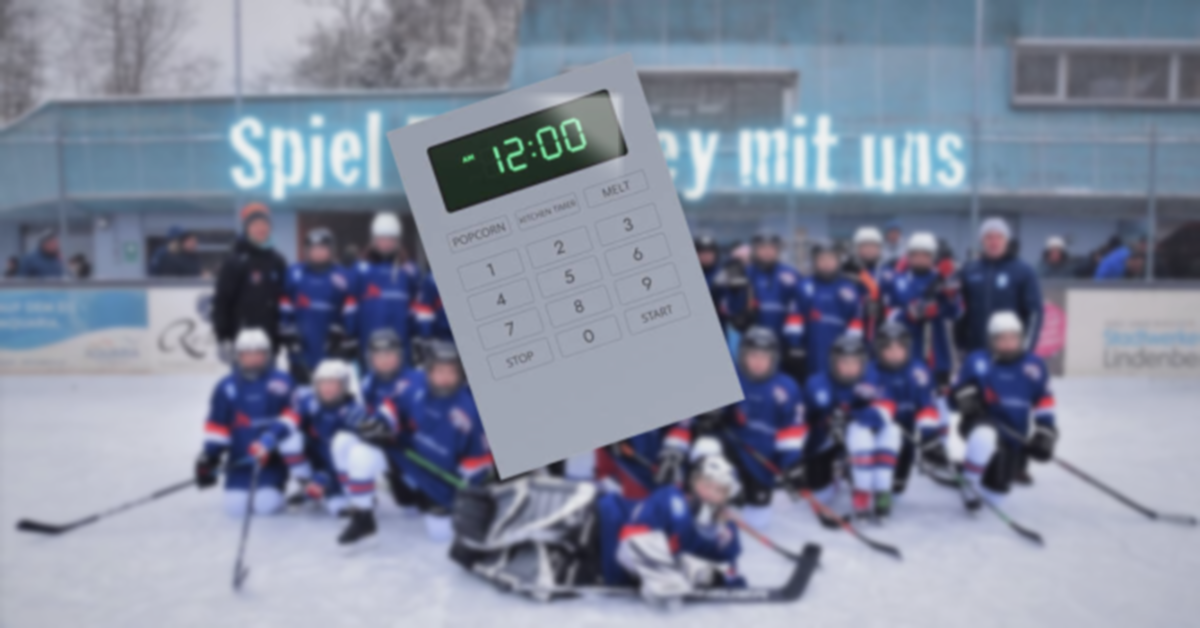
12:00
